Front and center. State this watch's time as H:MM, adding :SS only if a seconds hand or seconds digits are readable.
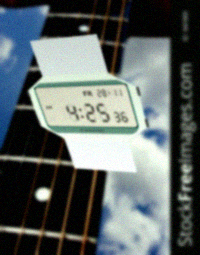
4:25
